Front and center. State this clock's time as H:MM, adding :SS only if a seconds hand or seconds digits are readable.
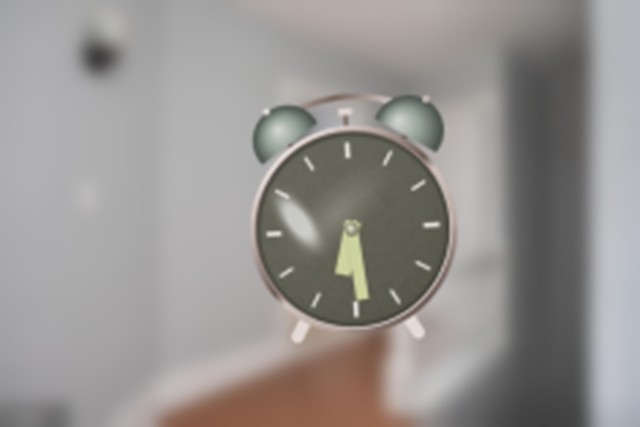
6:29
